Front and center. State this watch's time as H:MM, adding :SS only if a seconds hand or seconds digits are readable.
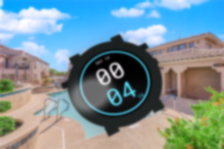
0:04
